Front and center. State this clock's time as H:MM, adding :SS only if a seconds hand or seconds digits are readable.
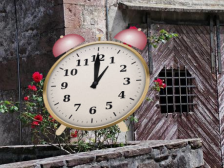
1:00
